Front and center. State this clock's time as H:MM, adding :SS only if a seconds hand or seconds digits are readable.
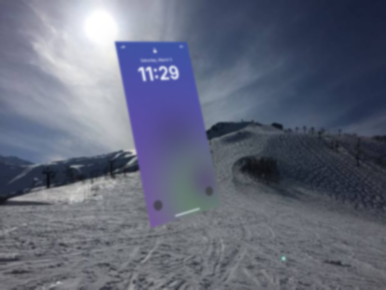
11:29
